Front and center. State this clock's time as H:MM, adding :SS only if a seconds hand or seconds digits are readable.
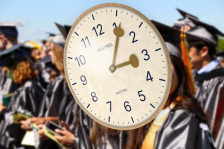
3:06
